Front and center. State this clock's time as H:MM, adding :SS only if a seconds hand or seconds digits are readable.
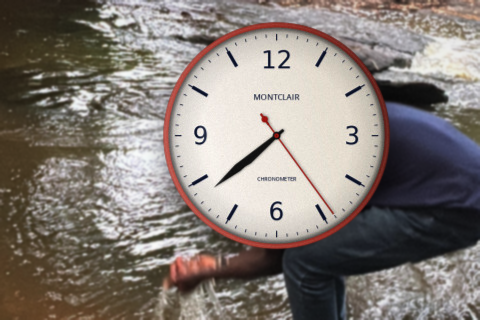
7:38:24
